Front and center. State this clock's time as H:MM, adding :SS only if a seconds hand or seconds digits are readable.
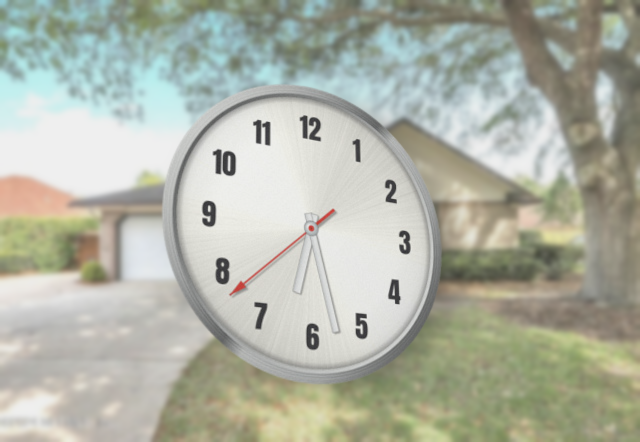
6:27:38
